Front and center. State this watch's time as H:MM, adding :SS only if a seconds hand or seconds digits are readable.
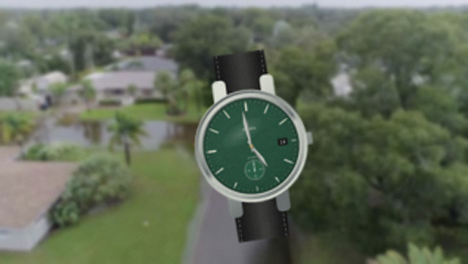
4:59
